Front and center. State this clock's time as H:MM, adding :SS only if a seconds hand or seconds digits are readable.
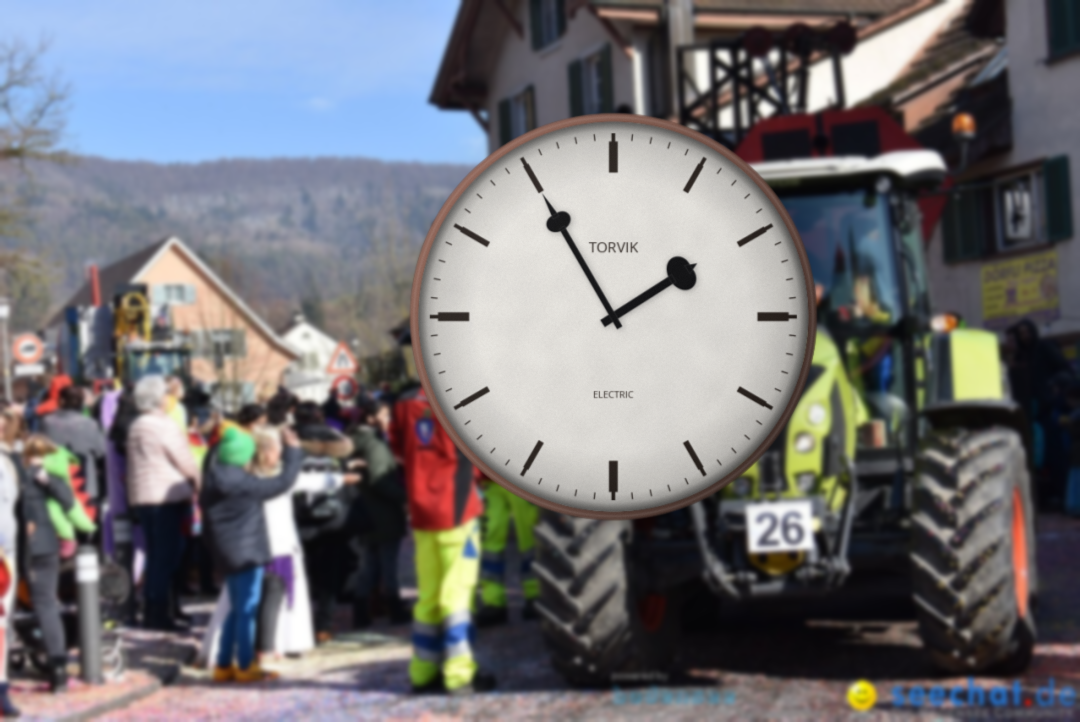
1:55
